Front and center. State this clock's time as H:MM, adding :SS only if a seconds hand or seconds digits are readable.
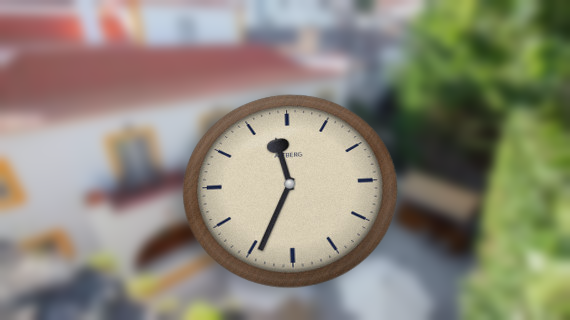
11:34
